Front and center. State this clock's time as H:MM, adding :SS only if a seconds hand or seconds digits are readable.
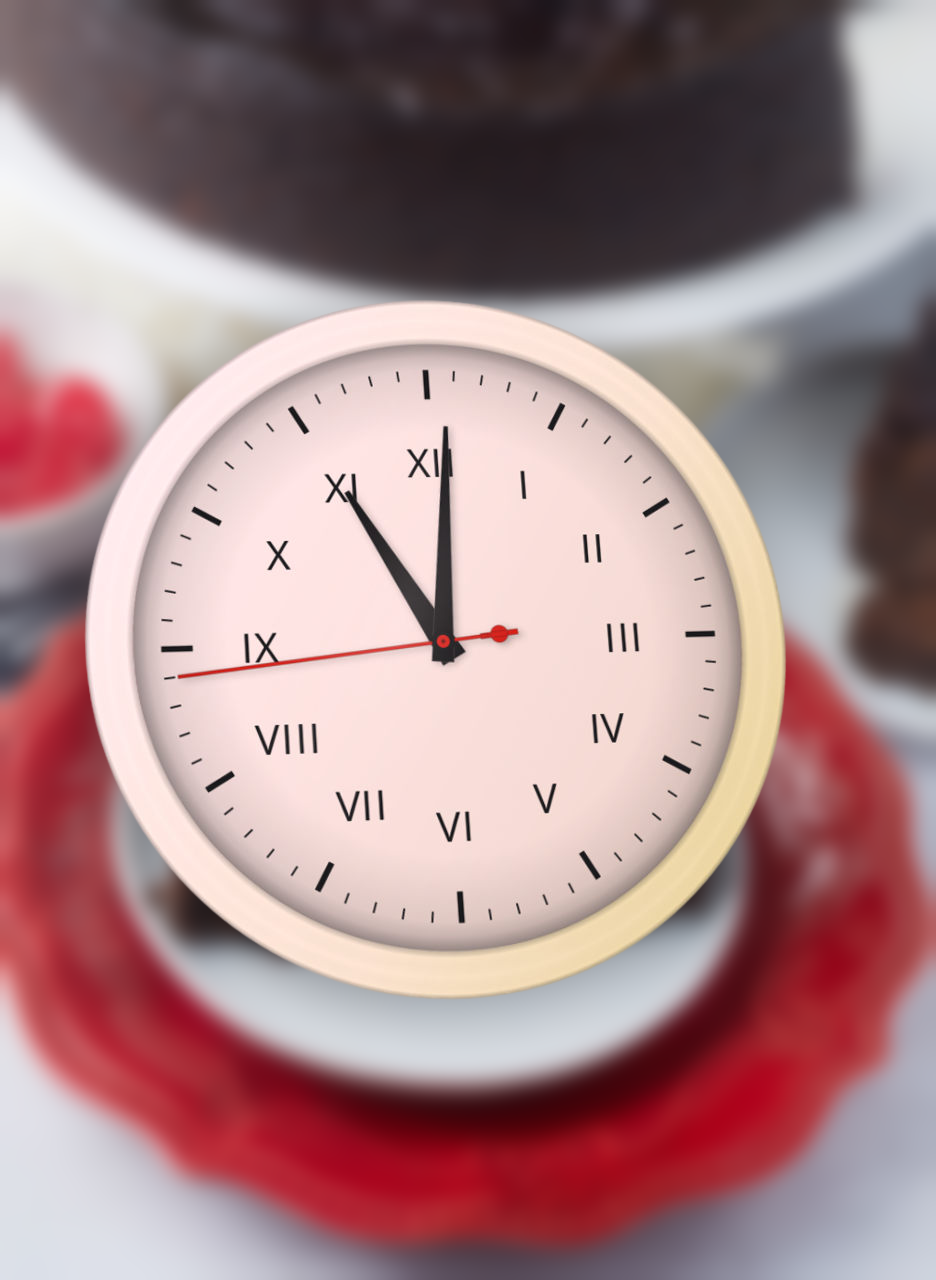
11:00:44
